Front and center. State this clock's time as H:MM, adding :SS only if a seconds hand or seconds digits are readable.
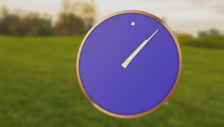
1:06
